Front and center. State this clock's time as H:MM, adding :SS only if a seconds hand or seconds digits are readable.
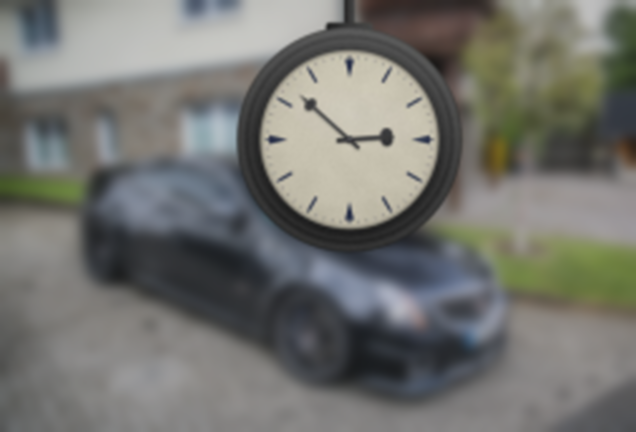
2:52
